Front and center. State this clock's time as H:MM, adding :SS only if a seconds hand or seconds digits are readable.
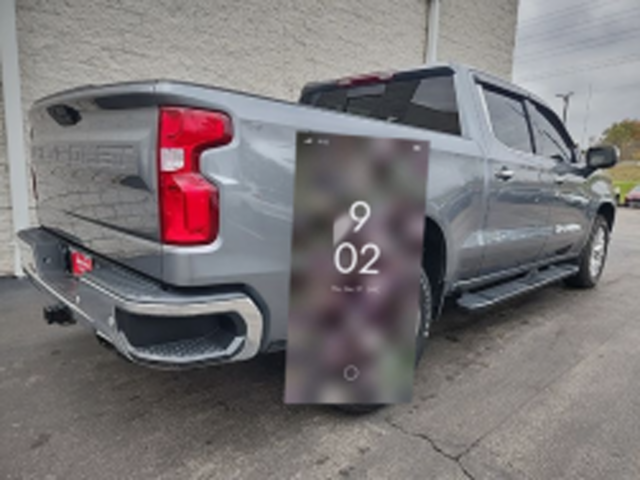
9:02
